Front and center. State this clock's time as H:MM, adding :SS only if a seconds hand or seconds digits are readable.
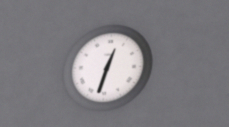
12:32
